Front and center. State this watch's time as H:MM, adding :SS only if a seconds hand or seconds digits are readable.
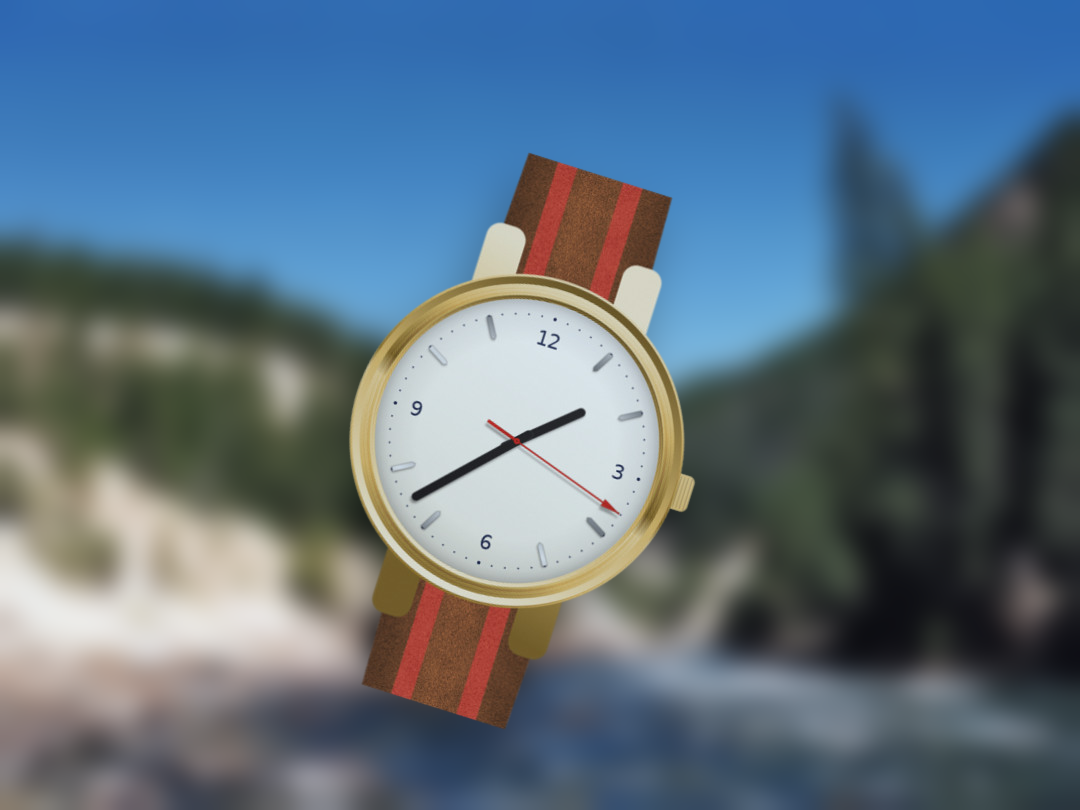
1:37:18
